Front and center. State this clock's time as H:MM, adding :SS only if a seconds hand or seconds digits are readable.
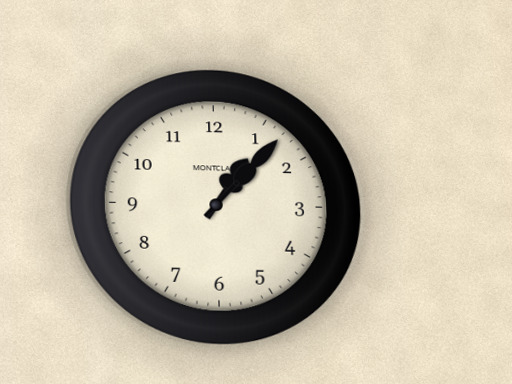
1:07
